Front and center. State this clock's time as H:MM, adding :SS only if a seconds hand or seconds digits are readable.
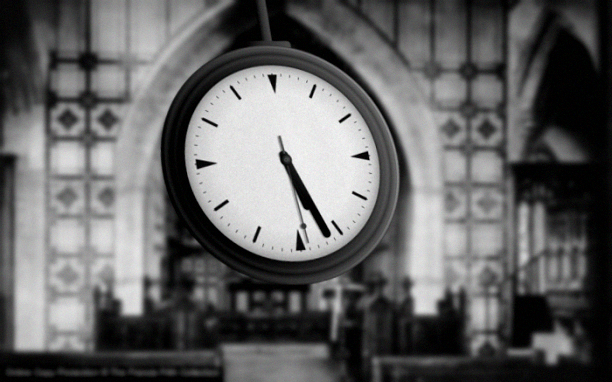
5:26:29
